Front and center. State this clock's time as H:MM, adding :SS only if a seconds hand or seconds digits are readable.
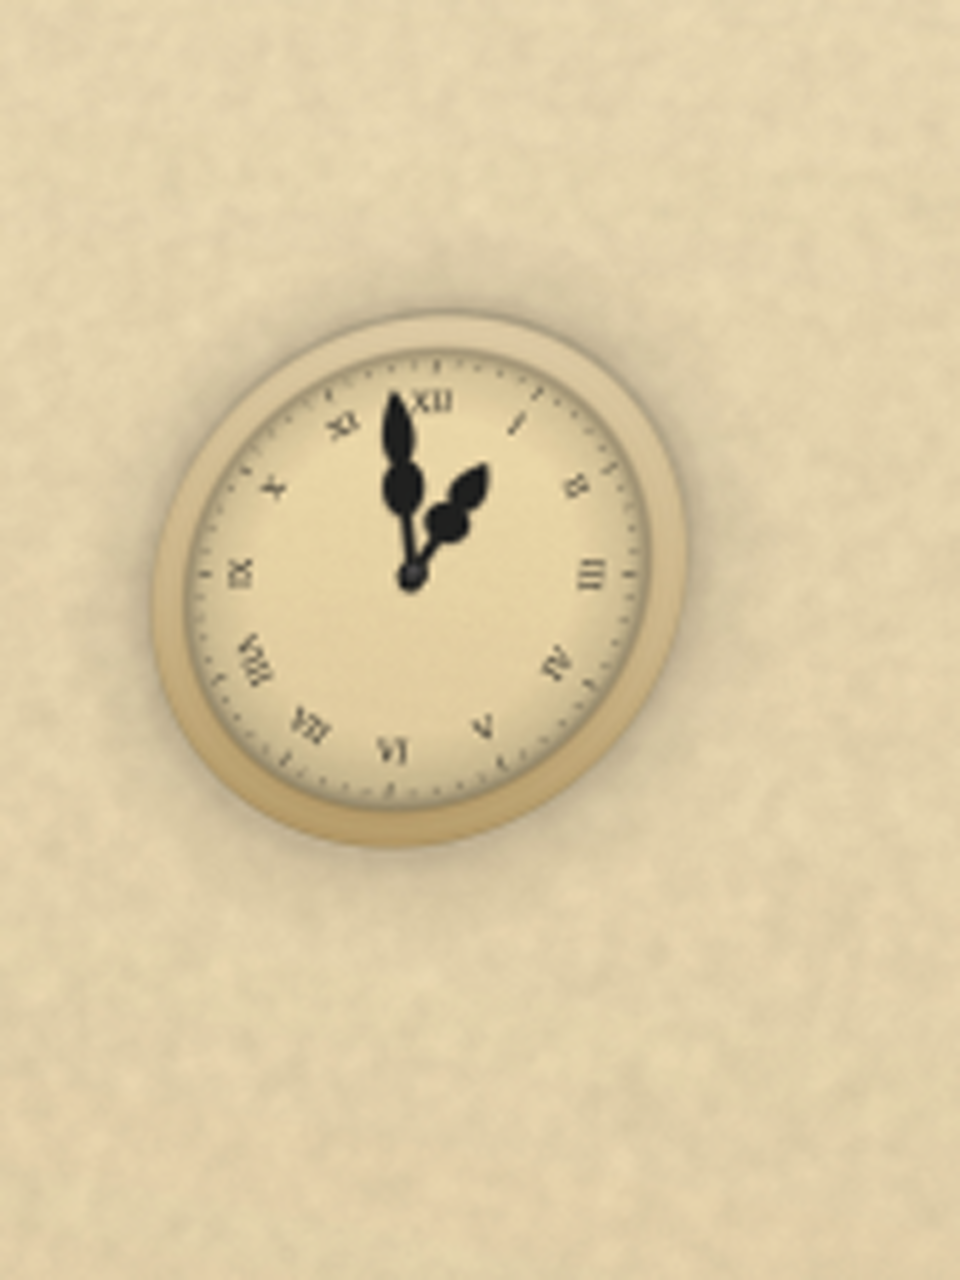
12:58
